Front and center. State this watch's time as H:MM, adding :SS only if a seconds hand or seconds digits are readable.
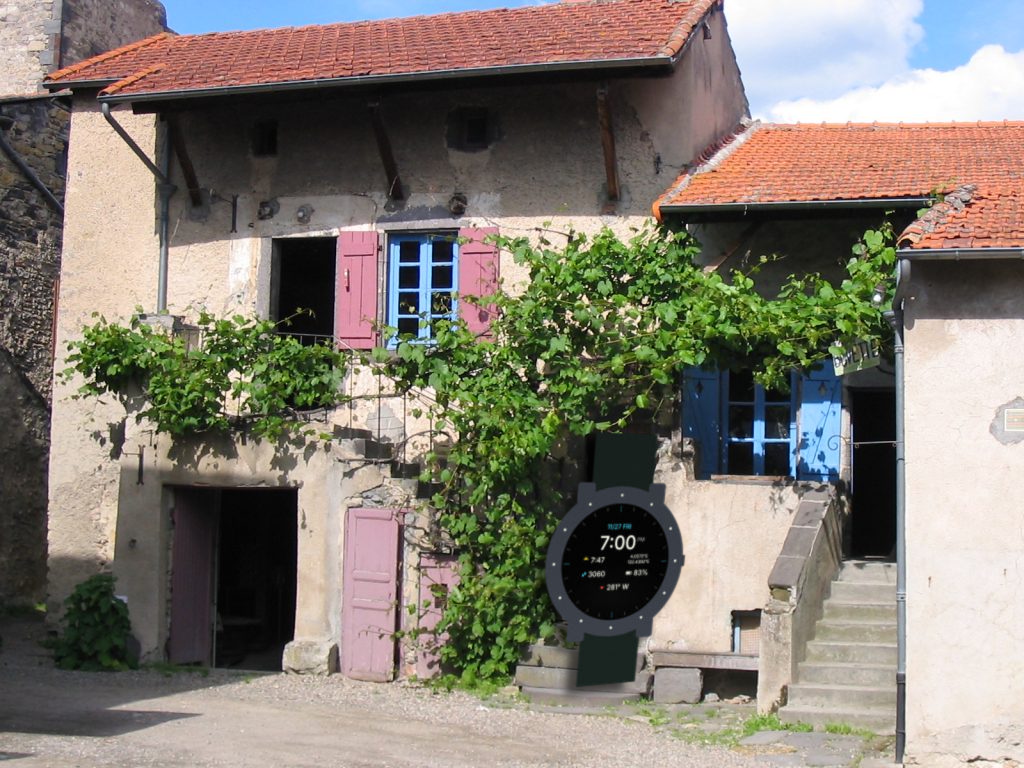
7:00
